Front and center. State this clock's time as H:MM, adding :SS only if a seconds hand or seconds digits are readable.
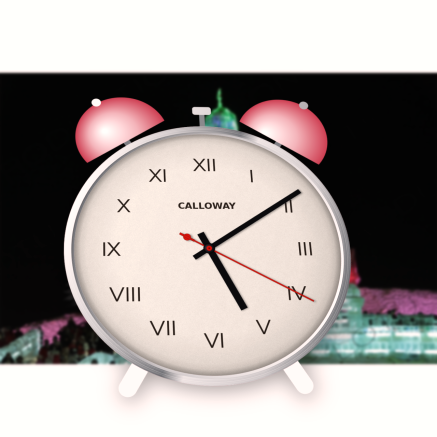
5:09:20
